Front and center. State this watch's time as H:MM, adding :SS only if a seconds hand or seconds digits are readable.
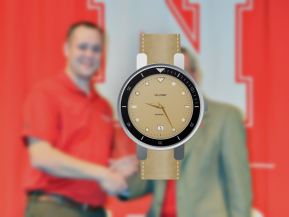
9:25
